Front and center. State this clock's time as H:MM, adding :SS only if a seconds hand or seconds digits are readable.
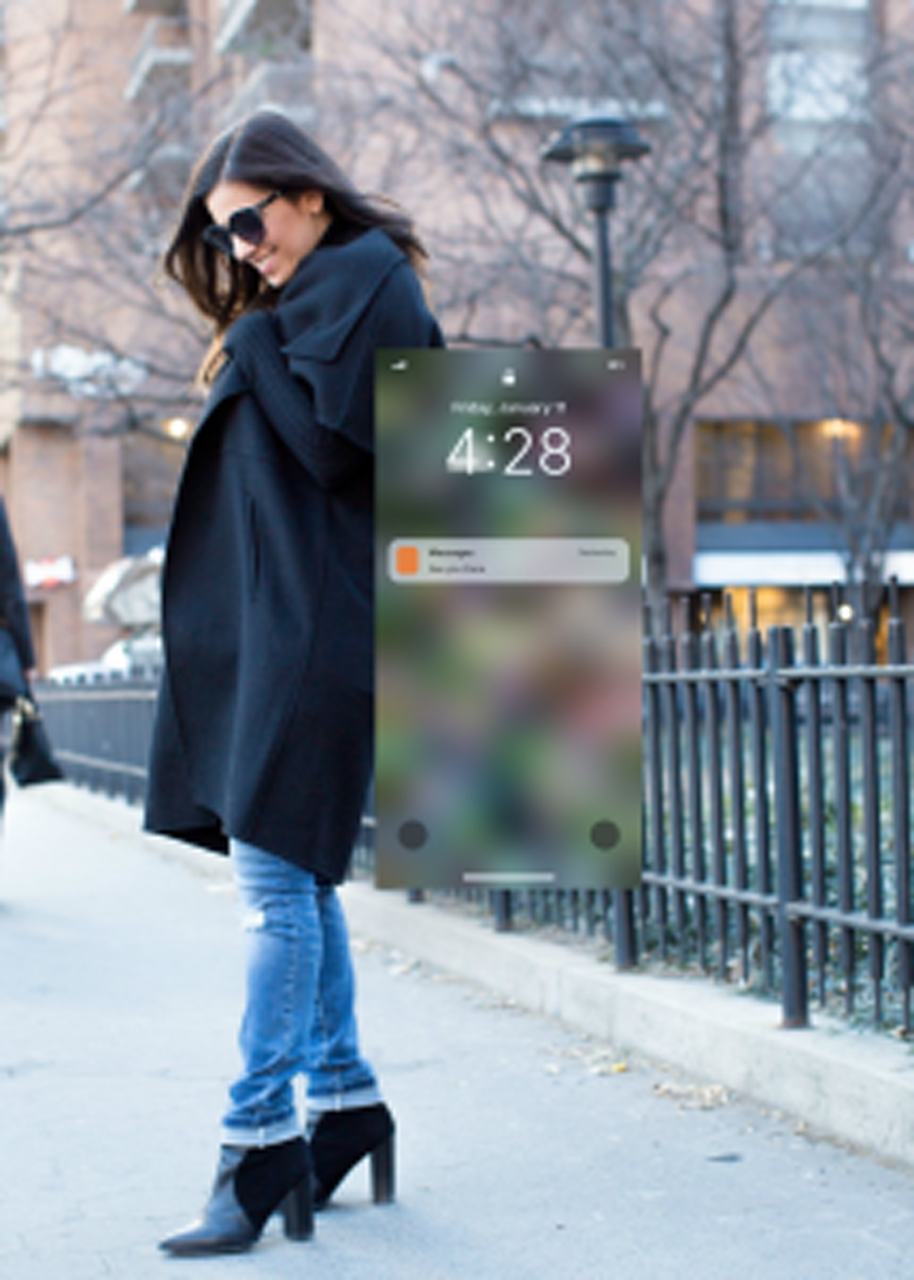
4:28
